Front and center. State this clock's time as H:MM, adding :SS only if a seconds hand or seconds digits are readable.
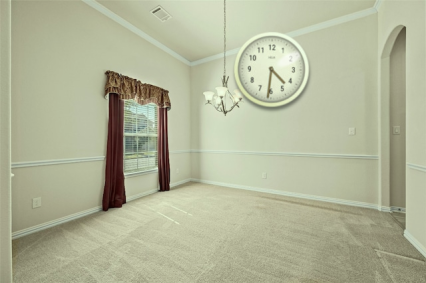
4:31
